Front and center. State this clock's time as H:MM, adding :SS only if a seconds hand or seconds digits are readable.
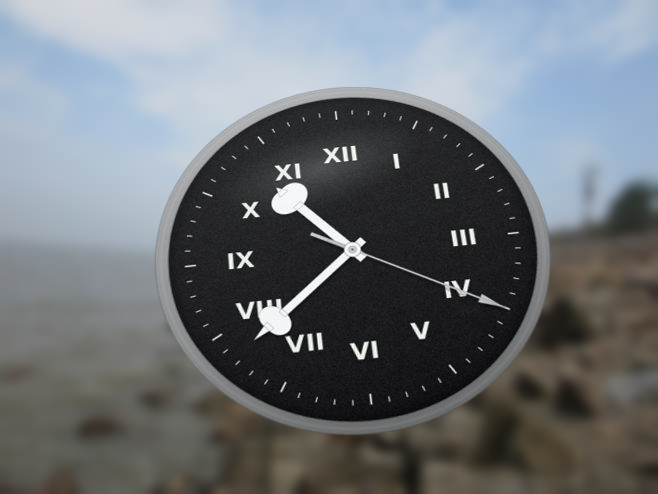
10:38:20
